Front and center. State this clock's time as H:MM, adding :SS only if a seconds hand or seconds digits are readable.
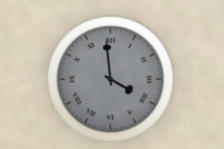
3:59
